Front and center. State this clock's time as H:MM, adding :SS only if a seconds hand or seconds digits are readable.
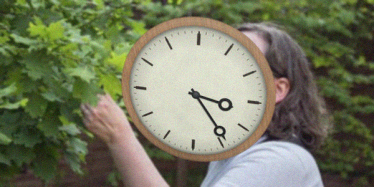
3:24
